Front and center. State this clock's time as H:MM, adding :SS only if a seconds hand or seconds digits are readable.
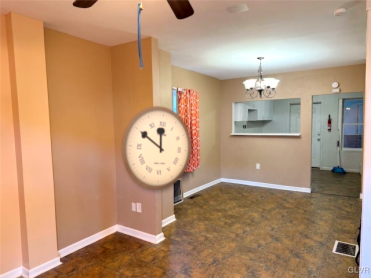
11:50
